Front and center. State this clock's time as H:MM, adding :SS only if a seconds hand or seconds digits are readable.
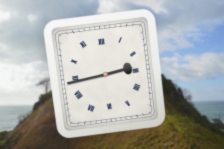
2:44
